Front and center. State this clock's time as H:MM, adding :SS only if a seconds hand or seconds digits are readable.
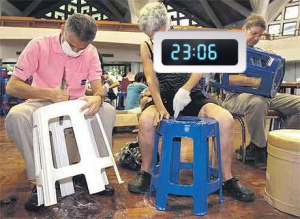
23:06
